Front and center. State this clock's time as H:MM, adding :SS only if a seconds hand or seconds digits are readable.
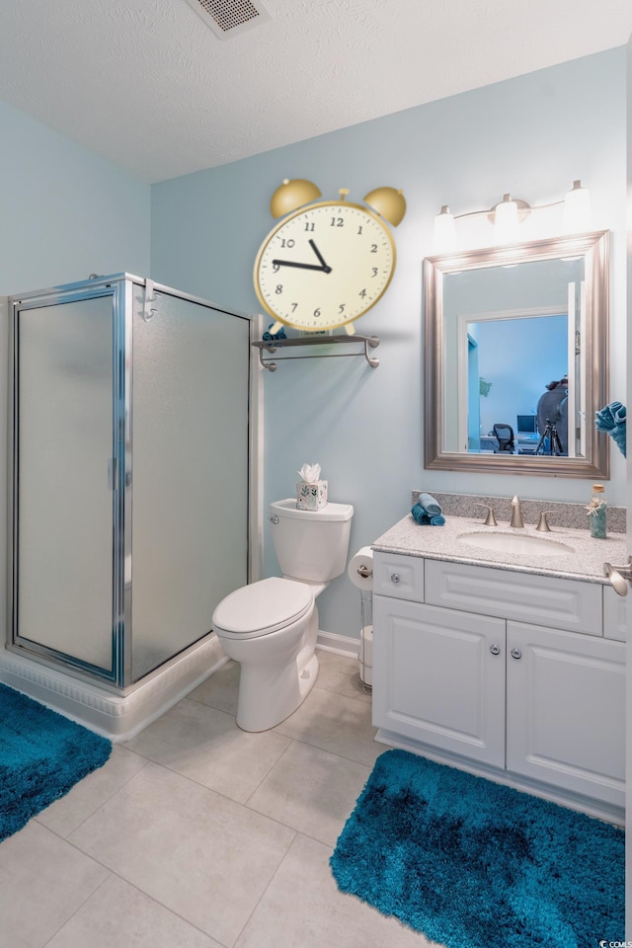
10:46
